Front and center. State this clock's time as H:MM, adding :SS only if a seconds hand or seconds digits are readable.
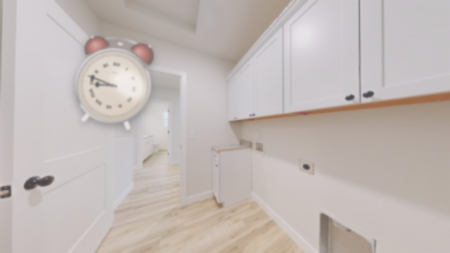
8:47
